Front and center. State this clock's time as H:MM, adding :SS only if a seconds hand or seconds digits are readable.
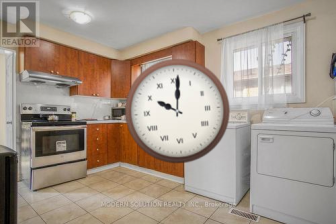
10:01
